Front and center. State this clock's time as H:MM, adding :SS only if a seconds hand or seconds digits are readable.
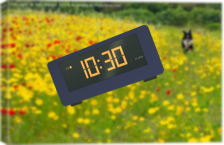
10:30
